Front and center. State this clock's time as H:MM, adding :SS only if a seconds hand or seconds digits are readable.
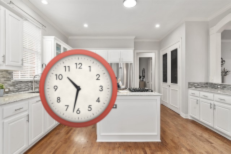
10:32
